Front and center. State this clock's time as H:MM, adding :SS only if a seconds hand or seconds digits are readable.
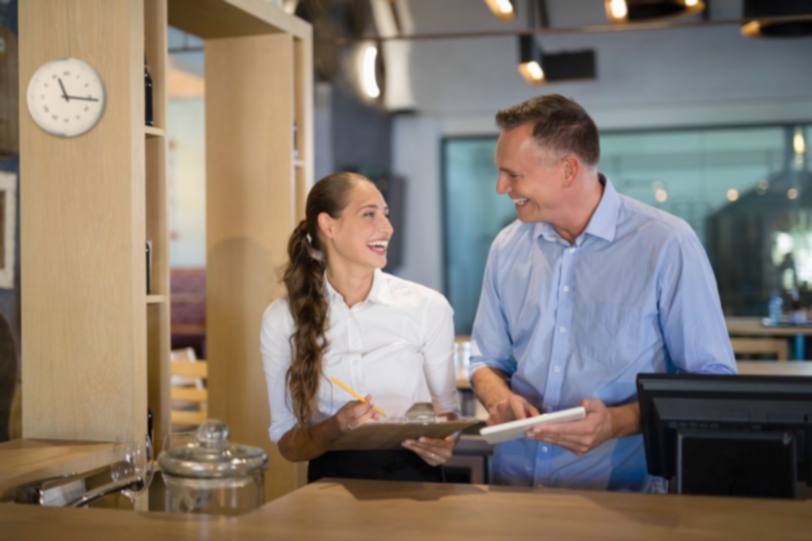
11:16
